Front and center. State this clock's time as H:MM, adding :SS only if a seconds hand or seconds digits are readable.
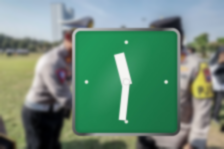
11:31
